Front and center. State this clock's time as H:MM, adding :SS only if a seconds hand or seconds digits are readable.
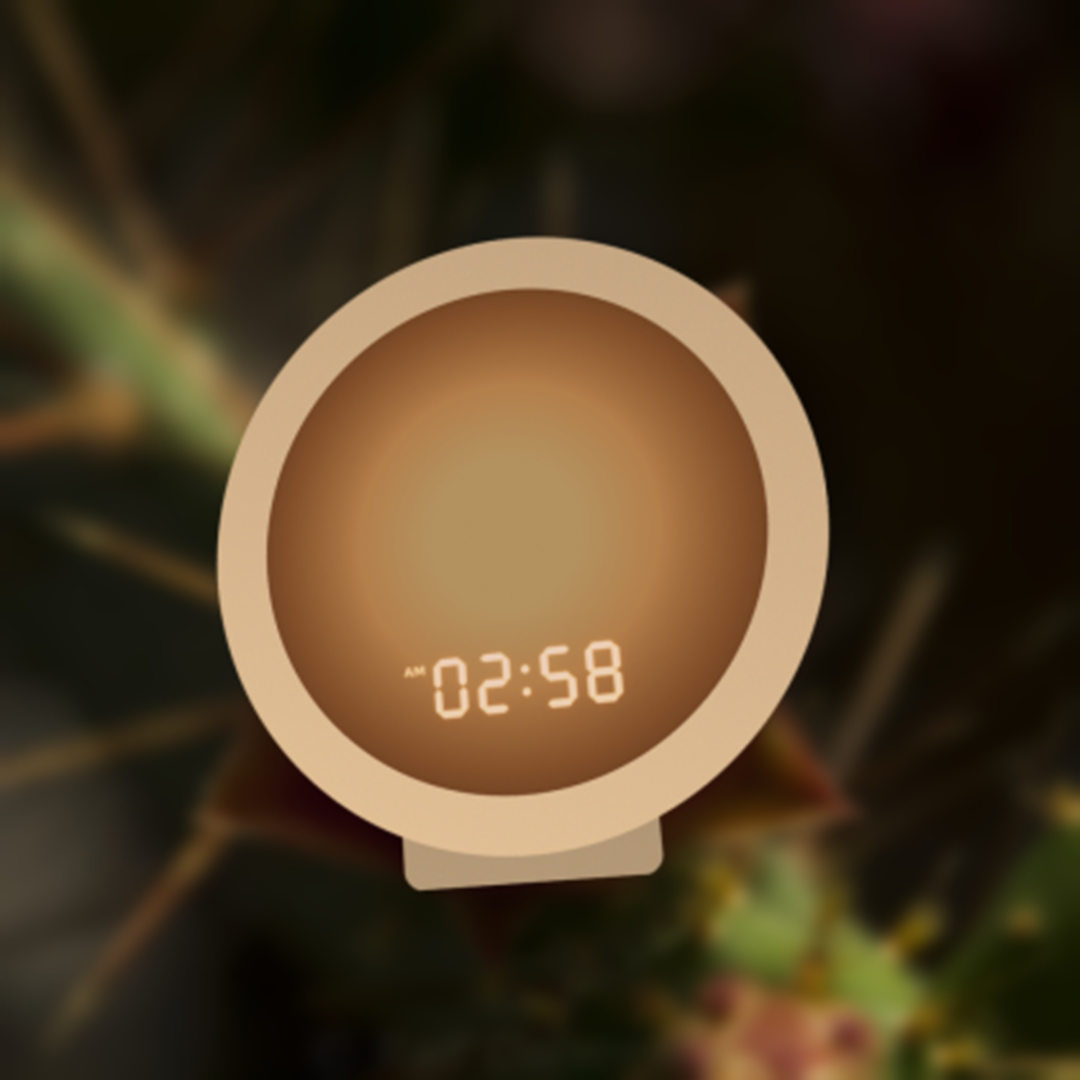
2:58
